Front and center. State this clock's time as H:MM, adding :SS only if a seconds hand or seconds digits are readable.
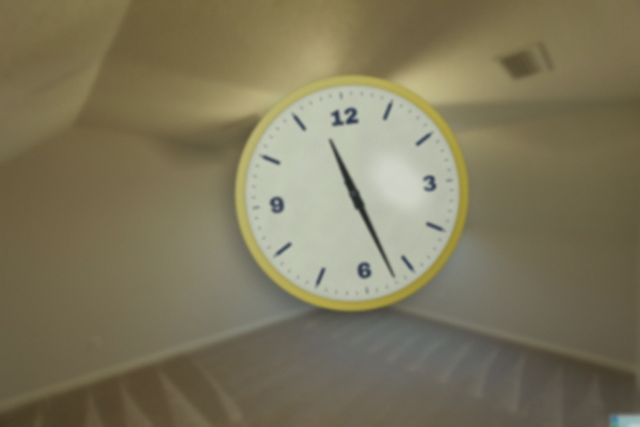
11:27
